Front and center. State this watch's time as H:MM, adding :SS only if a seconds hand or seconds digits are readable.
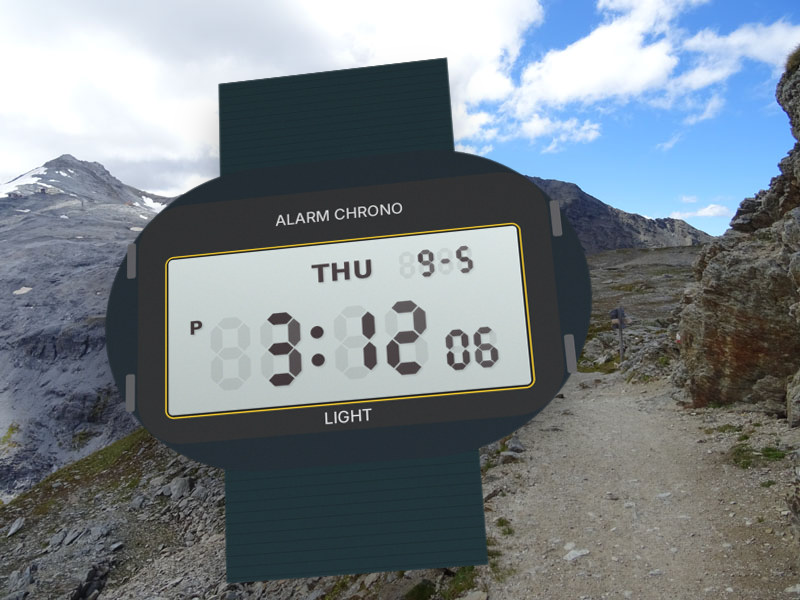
3:12:06
